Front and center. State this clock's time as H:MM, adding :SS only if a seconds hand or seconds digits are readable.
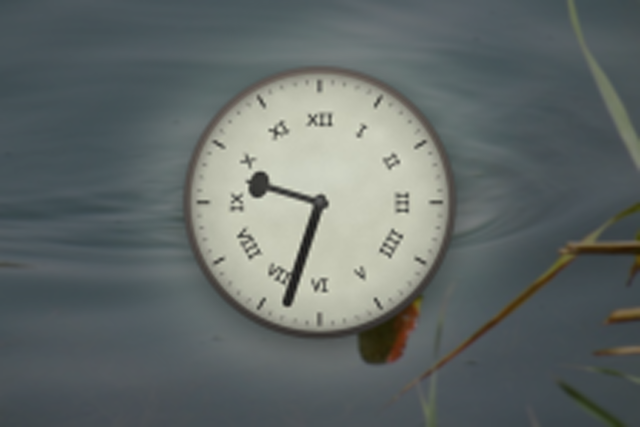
9:33
